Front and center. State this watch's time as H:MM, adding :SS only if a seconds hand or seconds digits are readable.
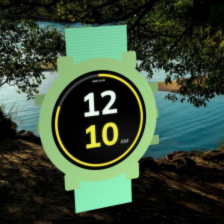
12:10
